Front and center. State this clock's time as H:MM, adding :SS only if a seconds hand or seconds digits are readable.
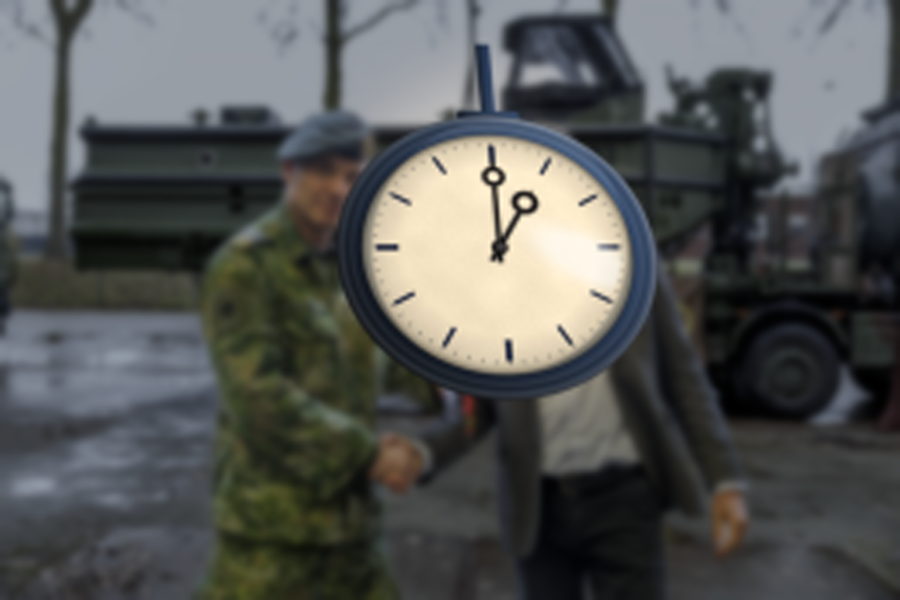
1:00
